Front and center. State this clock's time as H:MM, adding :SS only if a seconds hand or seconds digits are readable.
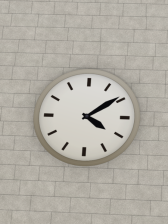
4:09
